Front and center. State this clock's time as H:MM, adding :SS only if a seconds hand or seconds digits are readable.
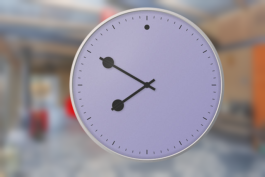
7:50
